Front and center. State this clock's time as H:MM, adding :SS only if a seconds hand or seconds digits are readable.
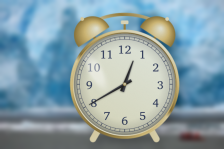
12:40
